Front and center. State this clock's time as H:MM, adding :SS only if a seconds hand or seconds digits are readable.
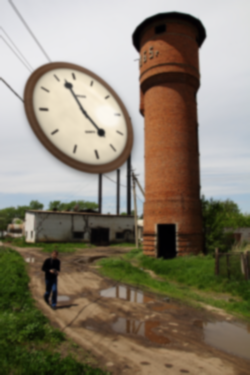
4:57
